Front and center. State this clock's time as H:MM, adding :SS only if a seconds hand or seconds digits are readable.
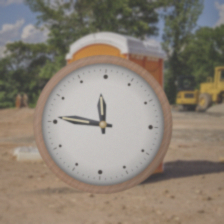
11:46
